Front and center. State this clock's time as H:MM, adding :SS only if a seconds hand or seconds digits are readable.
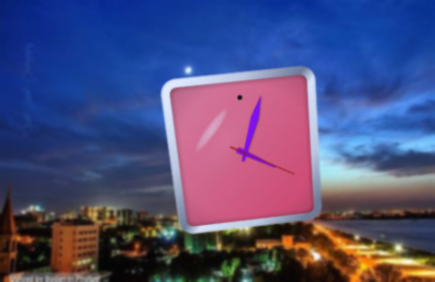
4:03:20
